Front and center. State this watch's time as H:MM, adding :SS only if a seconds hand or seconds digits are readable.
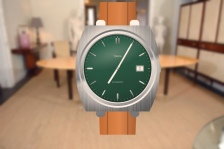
7:05
